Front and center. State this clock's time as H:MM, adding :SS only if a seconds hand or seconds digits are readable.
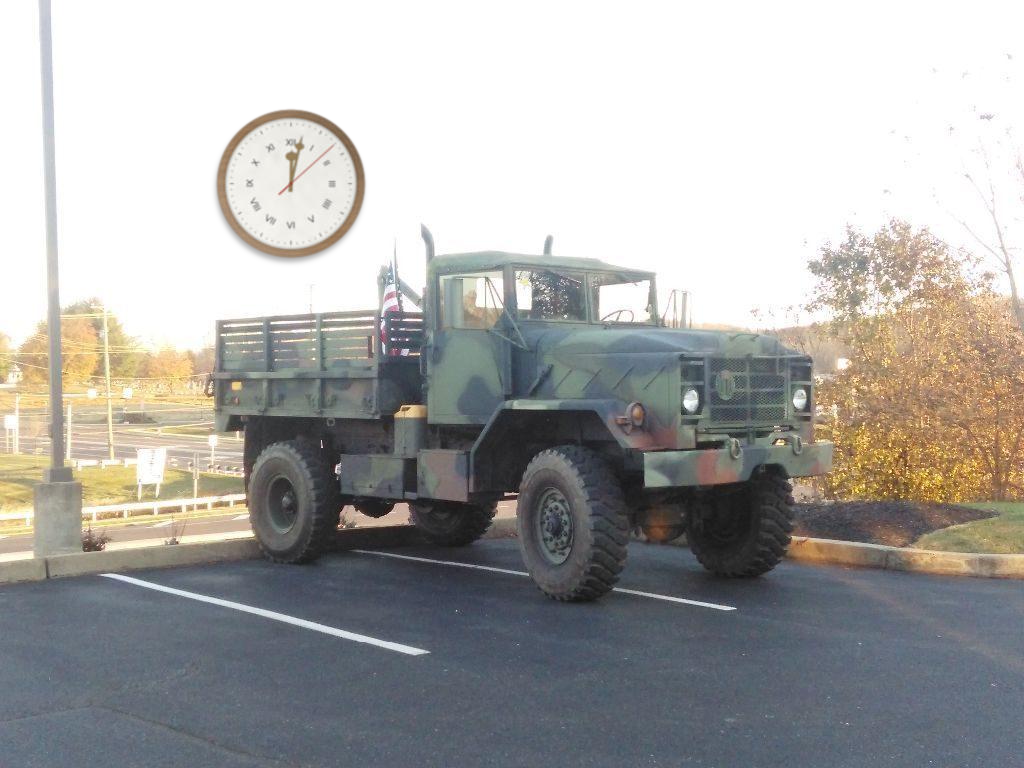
12:02:08
